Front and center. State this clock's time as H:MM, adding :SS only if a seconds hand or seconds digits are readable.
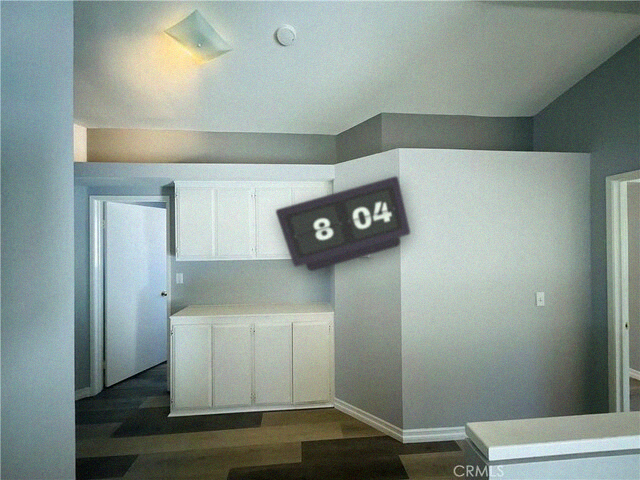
8:04
